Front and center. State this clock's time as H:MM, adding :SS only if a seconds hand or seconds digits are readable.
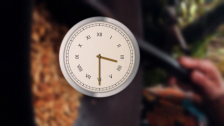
3:30
